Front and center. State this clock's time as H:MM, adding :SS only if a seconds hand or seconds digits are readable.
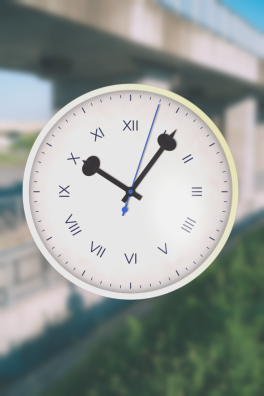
10:06:03
